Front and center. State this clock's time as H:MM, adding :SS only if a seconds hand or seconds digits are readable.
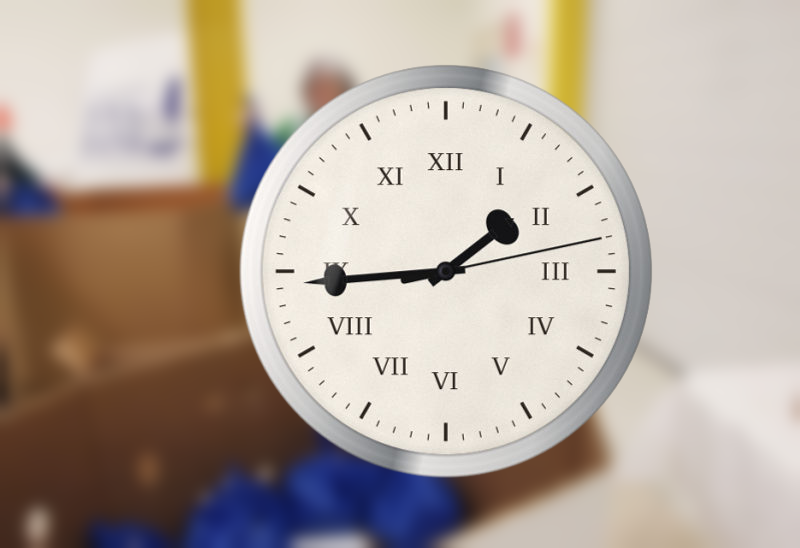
1:44:13
